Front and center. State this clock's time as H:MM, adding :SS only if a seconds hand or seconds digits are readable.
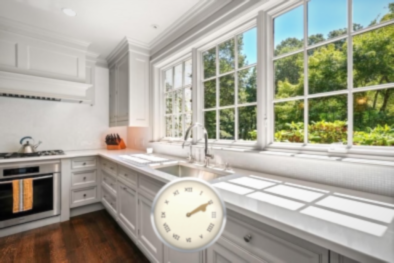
2:10
